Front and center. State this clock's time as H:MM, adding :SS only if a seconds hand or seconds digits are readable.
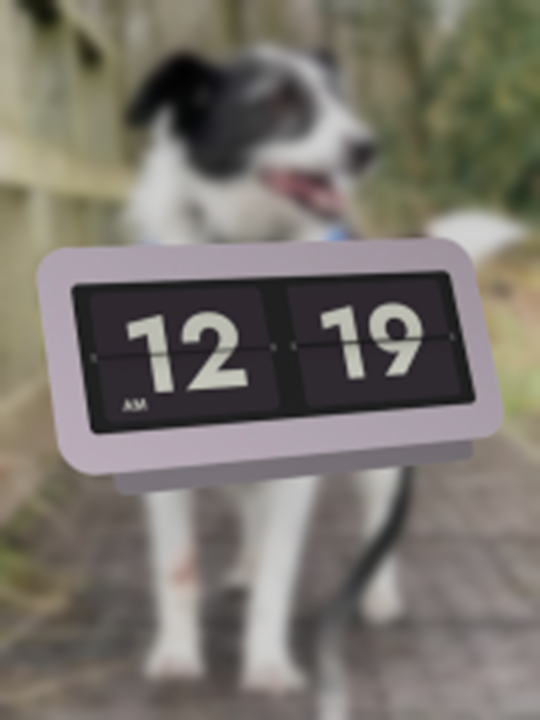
12:19
